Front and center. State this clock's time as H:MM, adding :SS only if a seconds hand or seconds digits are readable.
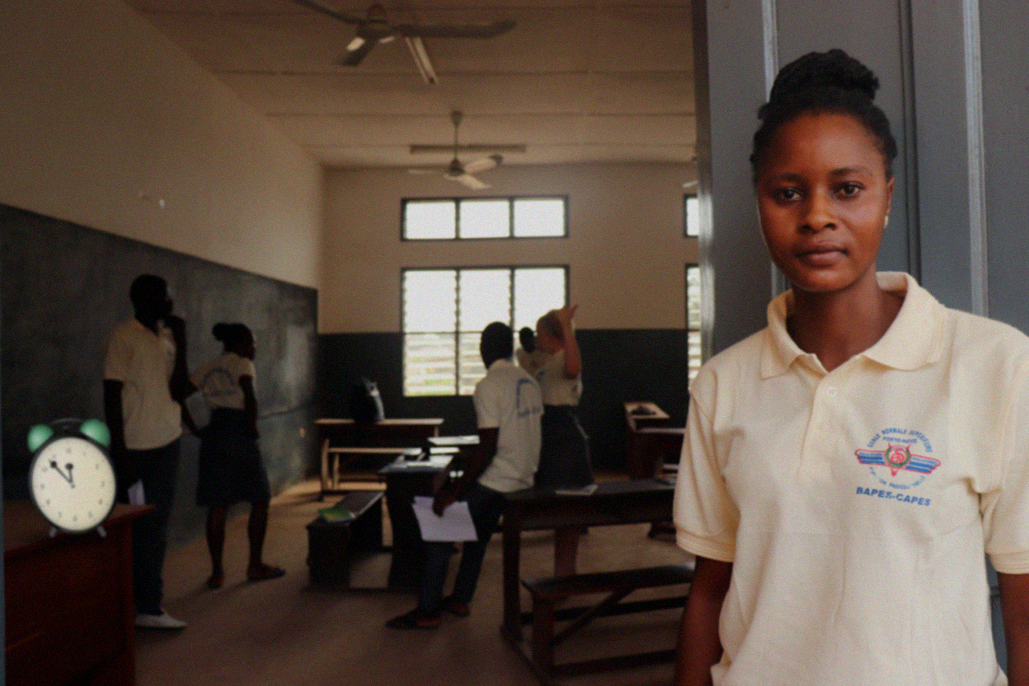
11:53
